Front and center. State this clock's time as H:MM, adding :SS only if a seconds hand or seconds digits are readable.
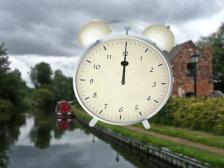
12:00
